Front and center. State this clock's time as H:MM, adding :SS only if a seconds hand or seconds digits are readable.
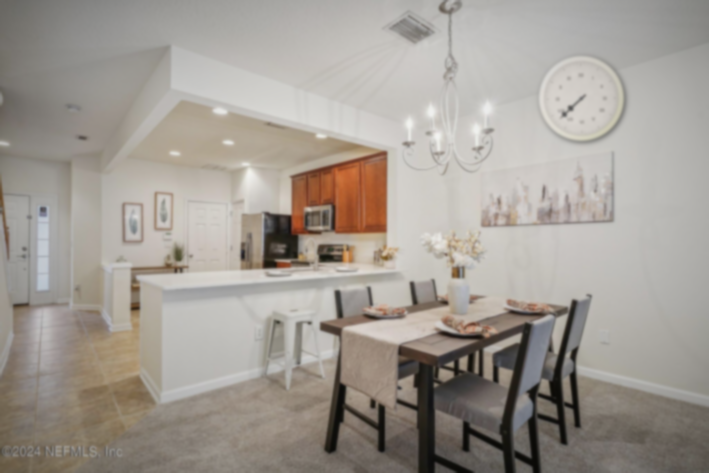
7:38
